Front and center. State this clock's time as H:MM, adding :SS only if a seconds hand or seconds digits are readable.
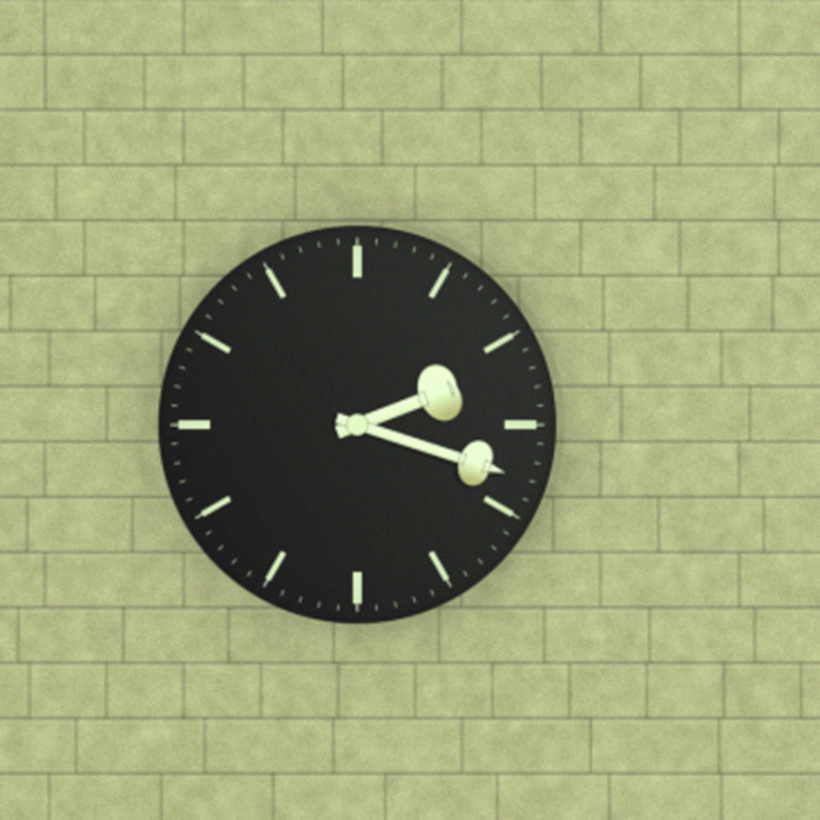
2:18
